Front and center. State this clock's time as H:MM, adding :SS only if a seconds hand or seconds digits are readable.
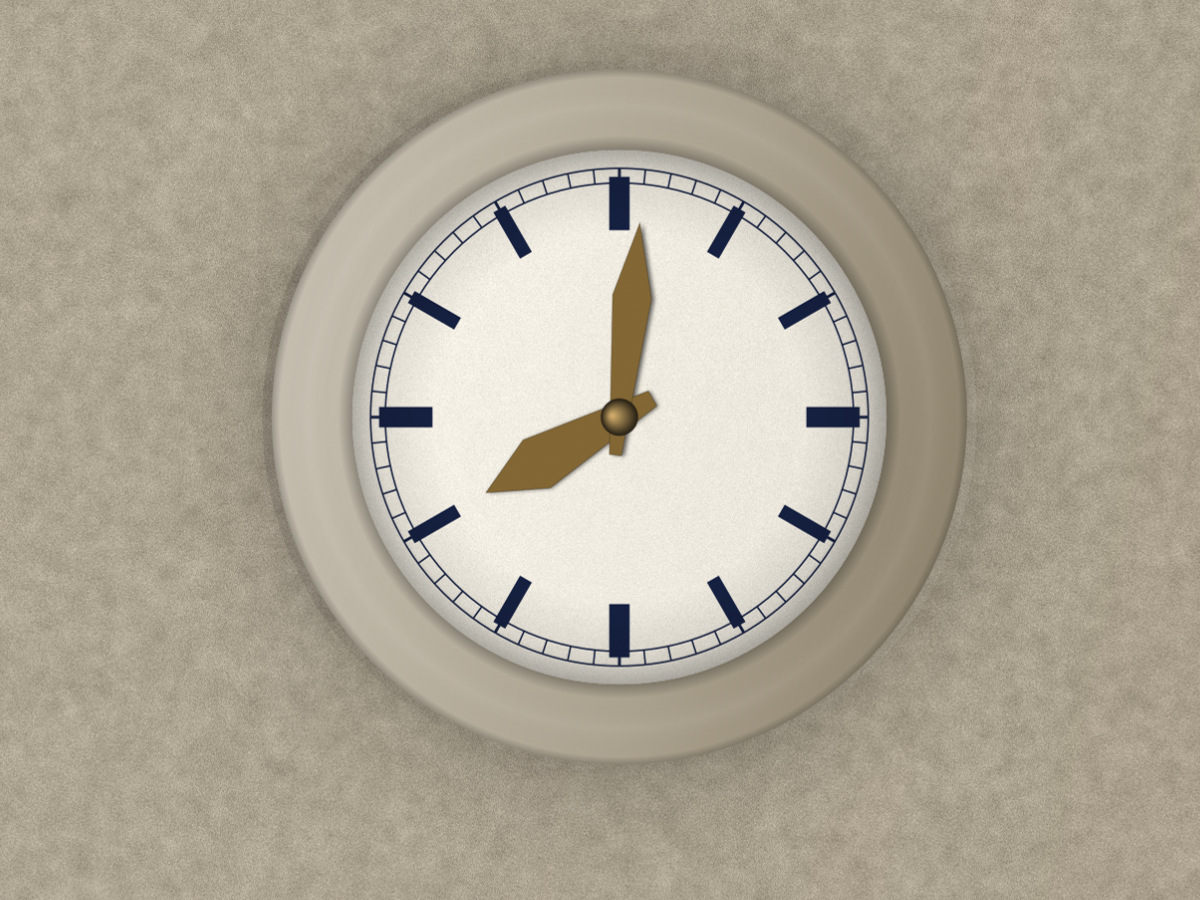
8:01
